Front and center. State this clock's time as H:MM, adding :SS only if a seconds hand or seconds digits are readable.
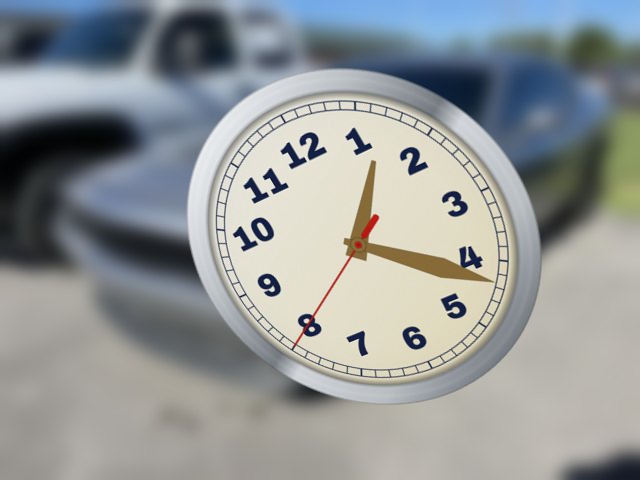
1:21:40
